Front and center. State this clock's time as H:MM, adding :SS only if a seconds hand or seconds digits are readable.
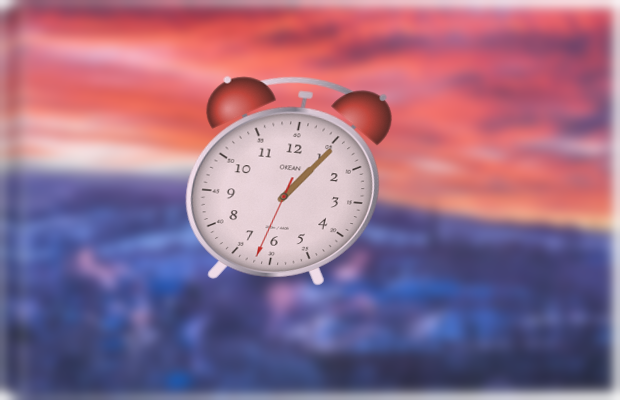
1:05:32
